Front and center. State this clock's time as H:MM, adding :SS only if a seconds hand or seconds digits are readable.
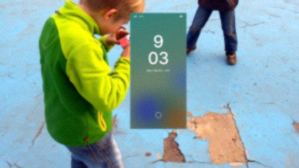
9:03
